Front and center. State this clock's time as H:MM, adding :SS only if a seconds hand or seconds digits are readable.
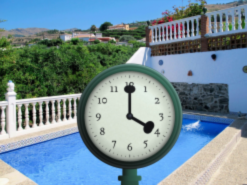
4:00
